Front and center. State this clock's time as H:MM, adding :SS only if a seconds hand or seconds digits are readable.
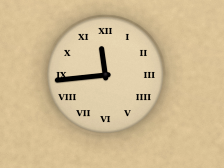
11:44
